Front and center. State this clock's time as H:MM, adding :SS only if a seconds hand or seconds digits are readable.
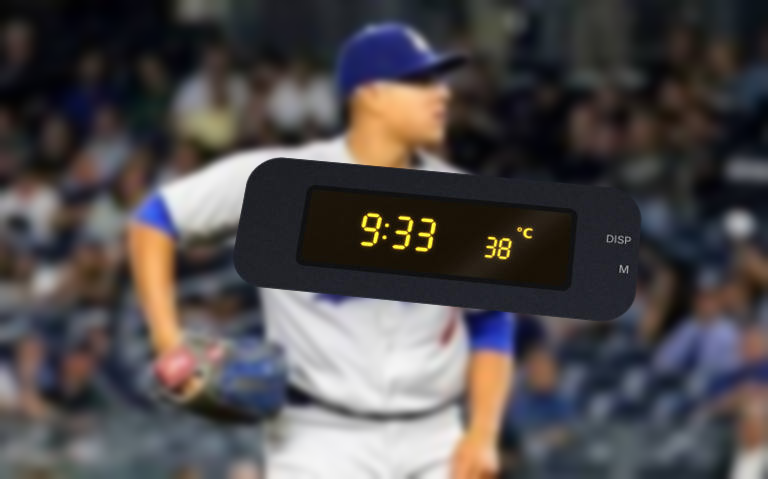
9:33
